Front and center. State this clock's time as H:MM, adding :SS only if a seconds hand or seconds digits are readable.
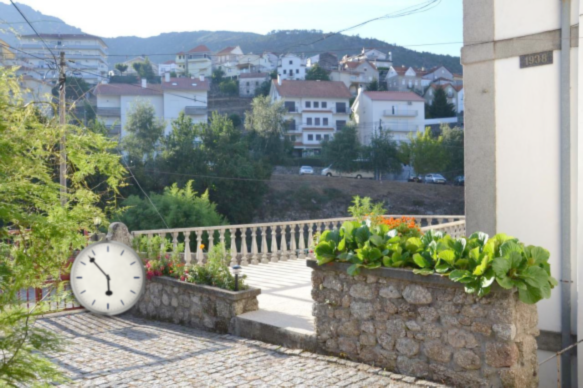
5:53
